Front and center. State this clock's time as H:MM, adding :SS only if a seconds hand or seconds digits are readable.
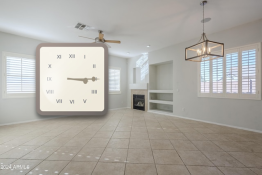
3:15
